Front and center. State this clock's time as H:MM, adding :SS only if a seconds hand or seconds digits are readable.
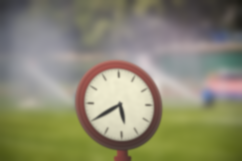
5:40
